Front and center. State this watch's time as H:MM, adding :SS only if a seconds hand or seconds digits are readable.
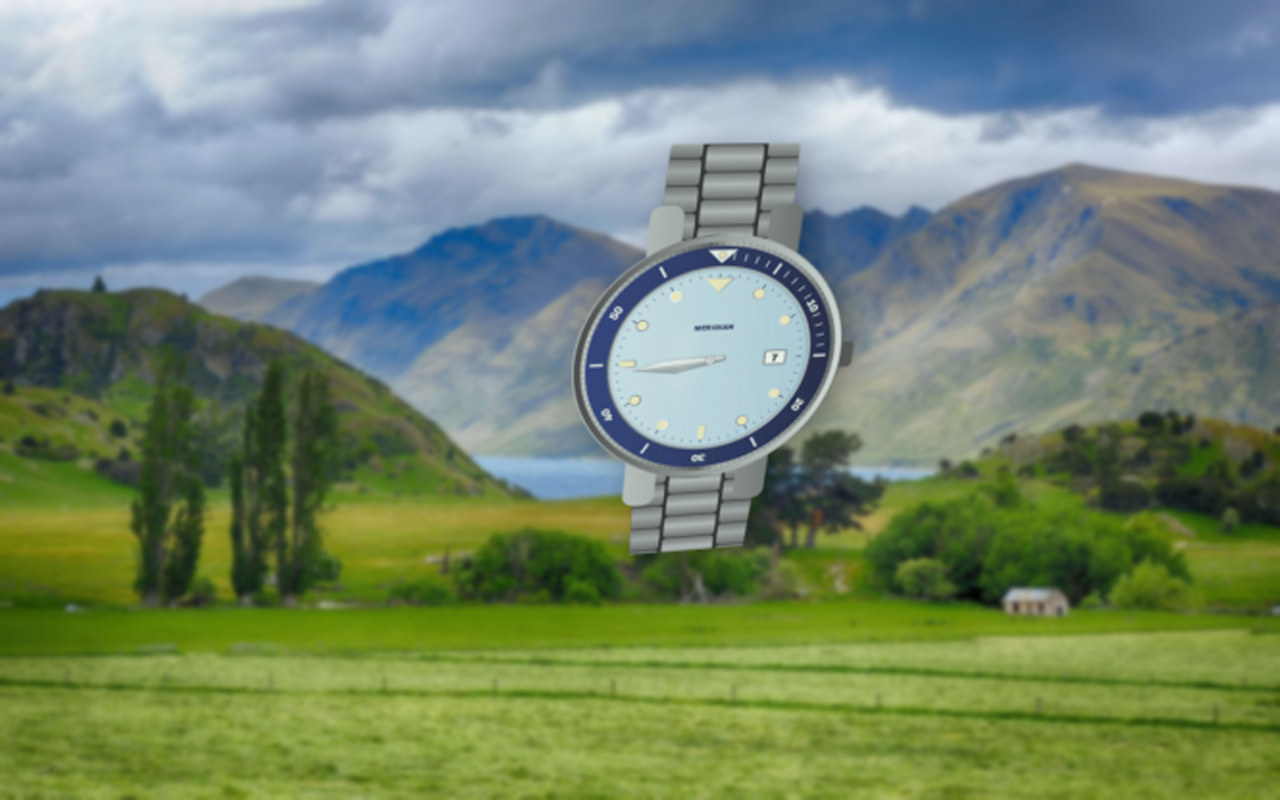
8:44
